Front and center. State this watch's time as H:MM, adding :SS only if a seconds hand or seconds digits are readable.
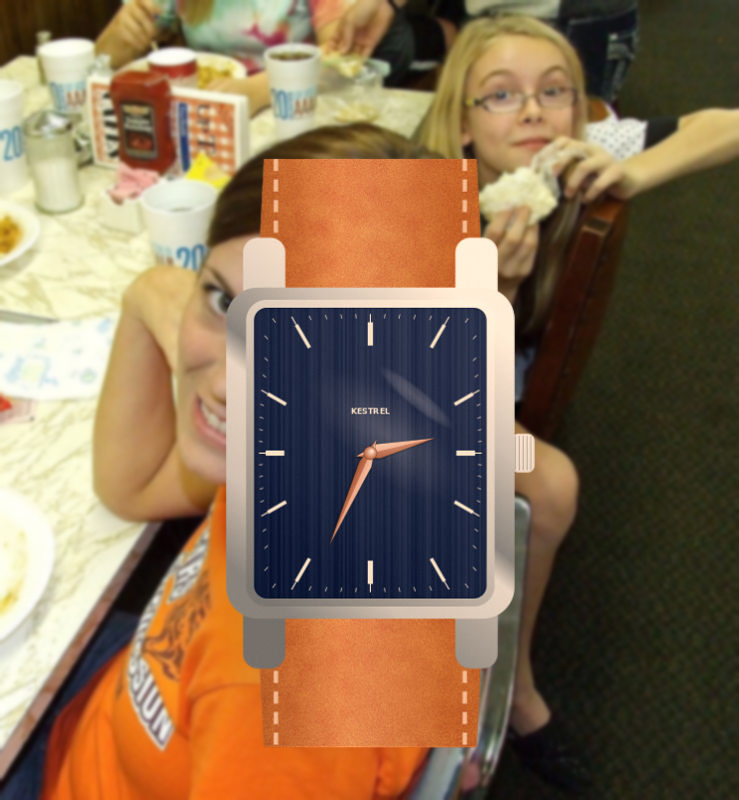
2:34
